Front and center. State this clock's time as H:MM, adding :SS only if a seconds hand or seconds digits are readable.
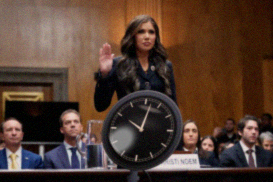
10:02
